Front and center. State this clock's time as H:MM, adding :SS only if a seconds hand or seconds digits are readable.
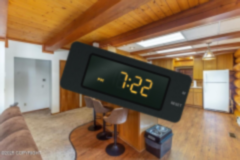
7:22
